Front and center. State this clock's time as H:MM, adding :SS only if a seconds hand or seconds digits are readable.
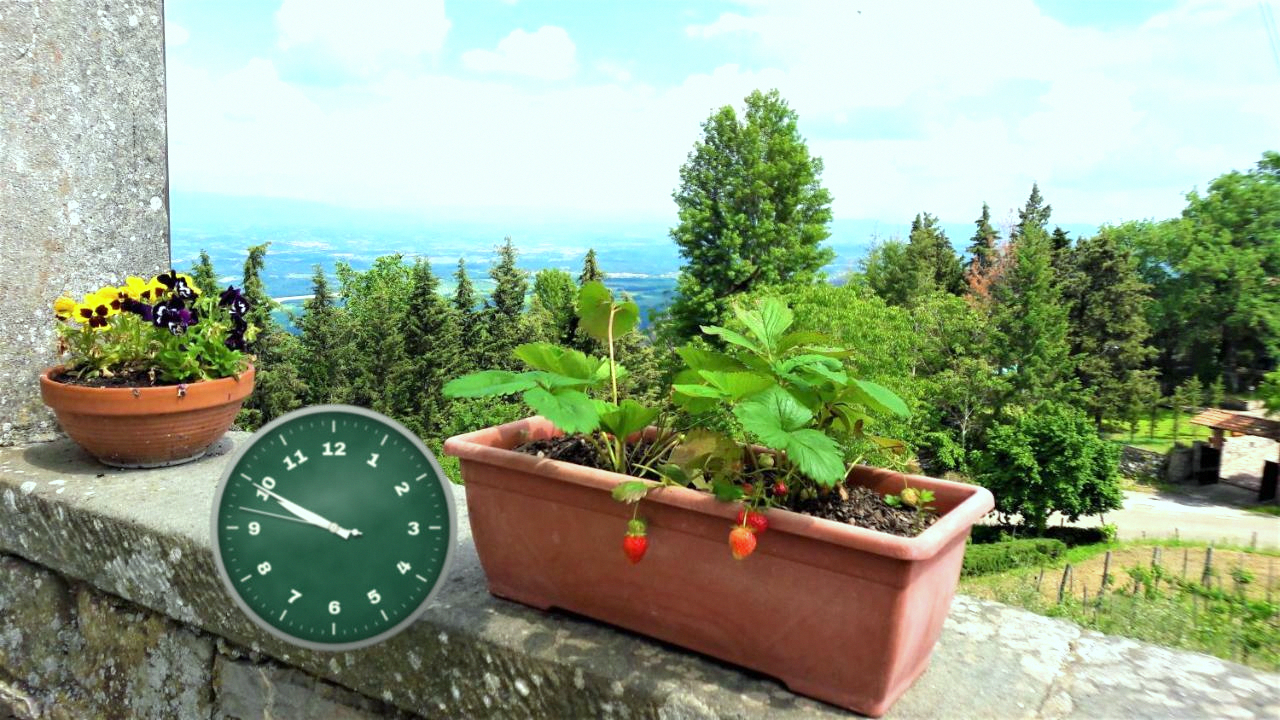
9:49:47
